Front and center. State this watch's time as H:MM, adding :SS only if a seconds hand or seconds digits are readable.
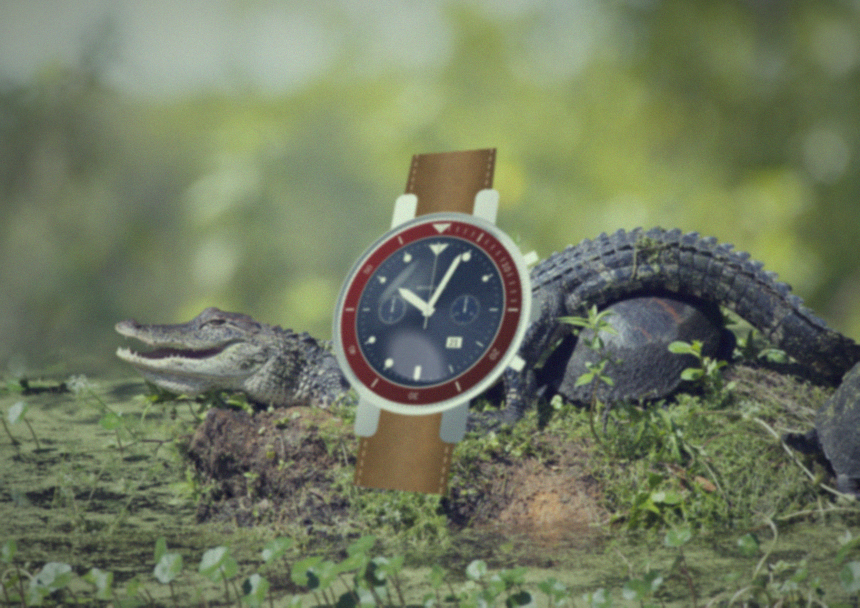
10:04
